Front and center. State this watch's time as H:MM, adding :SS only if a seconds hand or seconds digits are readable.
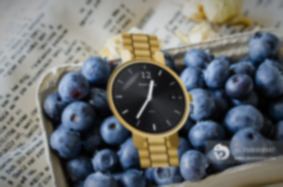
12:36
